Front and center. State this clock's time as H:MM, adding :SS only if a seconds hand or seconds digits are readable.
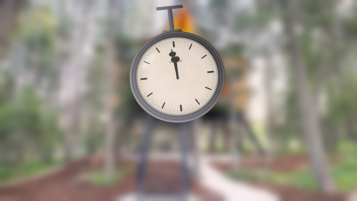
11:59
